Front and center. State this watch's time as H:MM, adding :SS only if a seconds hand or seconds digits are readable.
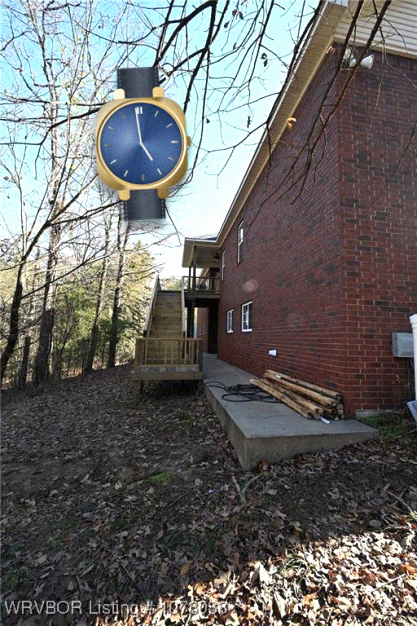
4:59
